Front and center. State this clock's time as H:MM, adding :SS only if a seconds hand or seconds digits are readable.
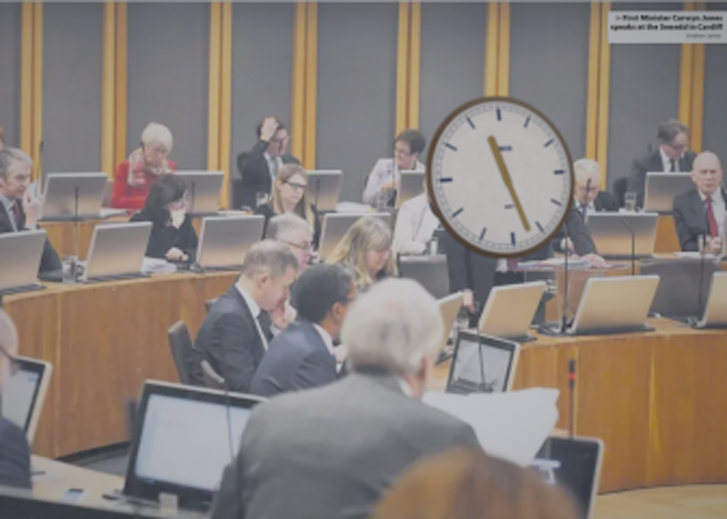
11:27
